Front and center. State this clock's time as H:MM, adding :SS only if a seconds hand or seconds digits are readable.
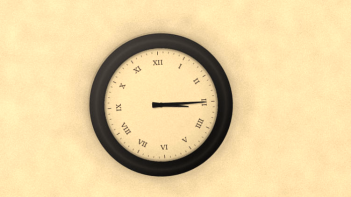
3:15
